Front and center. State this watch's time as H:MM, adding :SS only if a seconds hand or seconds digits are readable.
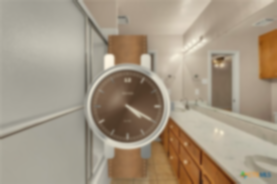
4:20
